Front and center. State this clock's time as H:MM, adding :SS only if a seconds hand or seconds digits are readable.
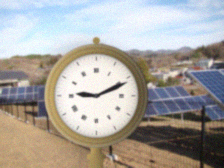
9:11
